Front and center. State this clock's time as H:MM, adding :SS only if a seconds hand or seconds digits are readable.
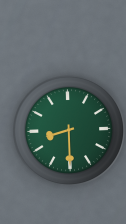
8:30
